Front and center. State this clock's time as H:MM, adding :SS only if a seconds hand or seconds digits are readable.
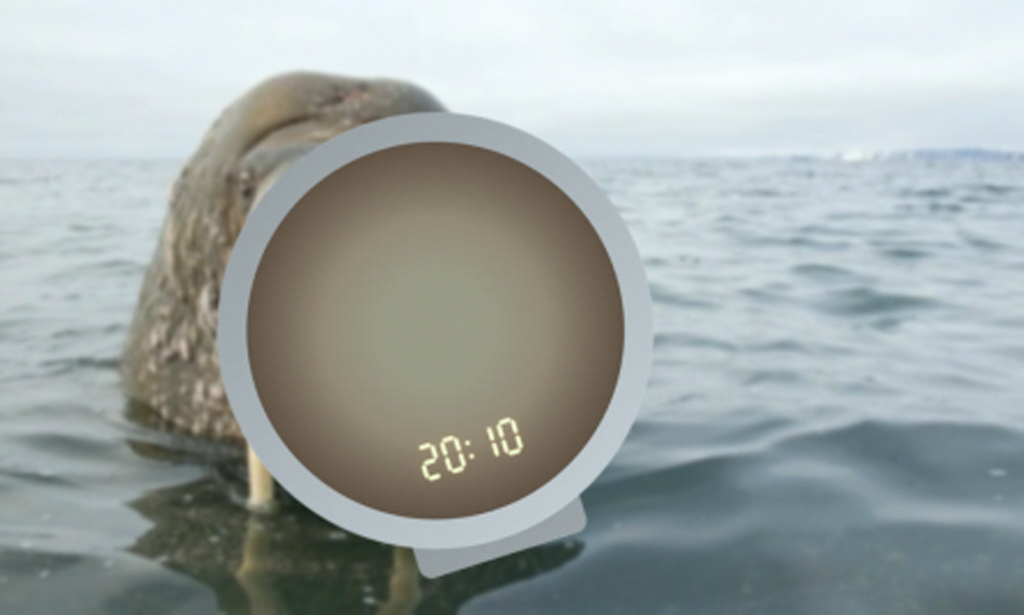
20:10
